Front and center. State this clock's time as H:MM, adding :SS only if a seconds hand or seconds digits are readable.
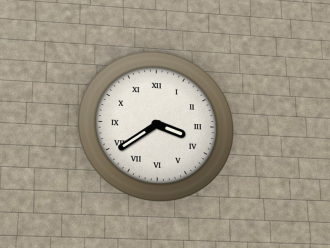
3:39
